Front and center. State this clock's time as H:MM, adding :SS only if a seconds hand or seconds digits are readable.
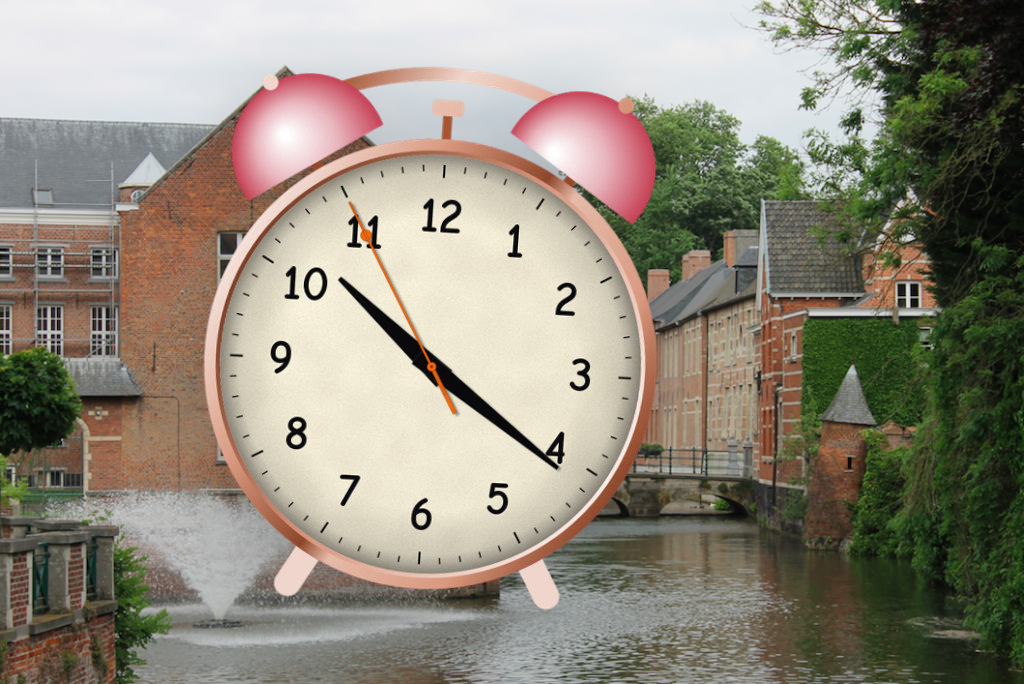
10:20:55
